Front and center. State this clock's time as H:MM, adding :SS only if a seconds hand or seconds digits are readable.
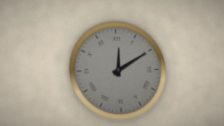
12:10
